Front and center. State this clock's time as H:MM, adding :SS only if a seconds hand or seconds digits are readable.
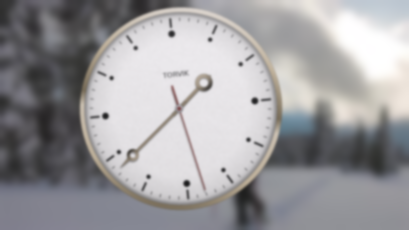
1:38:28
